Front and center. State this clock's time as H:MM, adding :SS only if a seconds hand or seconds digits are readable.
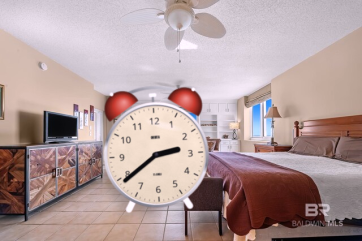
2:39
